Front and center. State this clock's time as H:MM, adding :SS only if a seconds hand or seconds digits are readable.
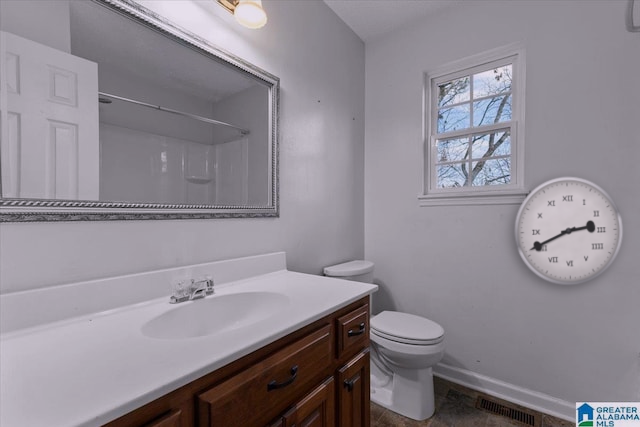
2:41
